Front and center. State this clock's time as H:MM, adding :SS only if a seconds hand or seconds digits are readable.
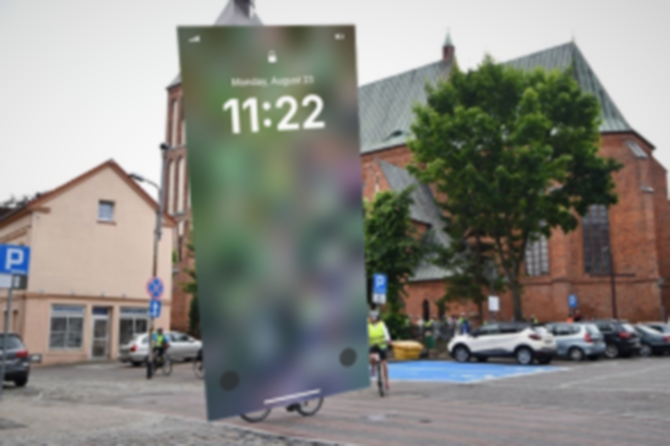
11:22
